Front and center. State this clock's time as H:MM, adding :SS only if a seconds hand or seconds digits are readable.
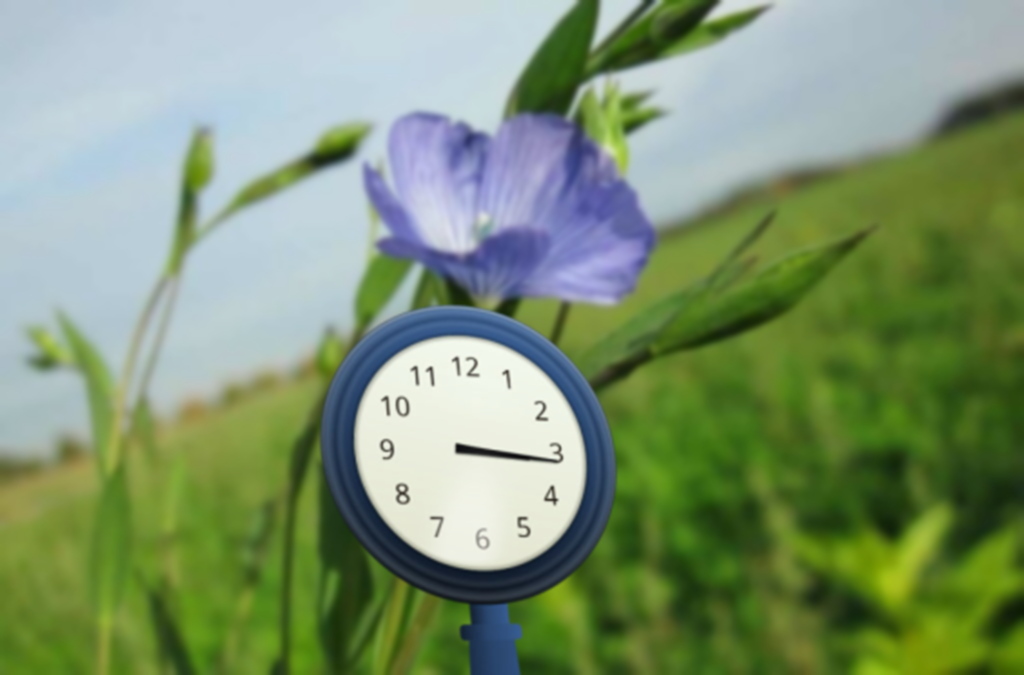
3:16
